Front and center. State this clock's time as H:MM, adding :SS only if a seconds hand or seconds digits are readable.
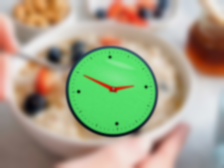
2:50
